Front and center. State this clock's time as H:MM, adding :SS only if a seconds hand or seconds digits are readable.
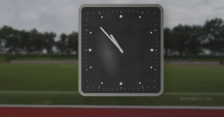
10:53
